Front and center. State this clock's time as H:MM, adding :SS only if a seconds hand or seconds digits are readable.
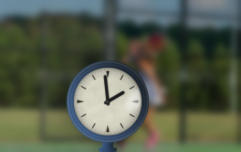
1:59
